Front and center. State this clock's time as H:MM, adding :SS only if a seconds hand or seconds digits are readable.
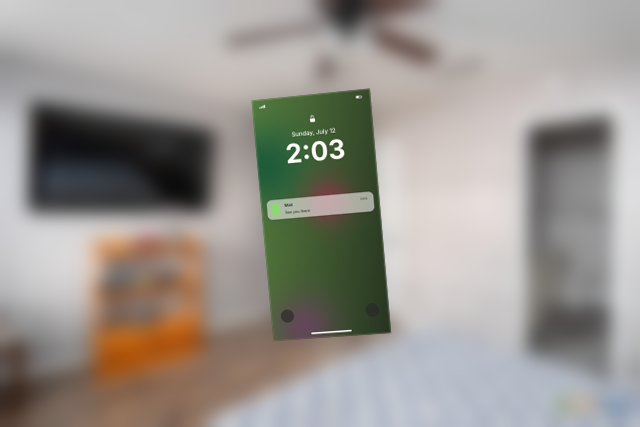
2:03
